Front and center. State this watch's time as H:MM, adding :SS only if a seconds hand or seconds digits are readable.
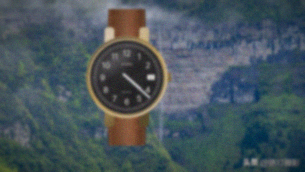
4:22
